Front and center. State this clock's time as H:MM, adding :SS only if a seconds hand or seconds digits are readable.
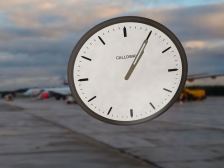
1:05
